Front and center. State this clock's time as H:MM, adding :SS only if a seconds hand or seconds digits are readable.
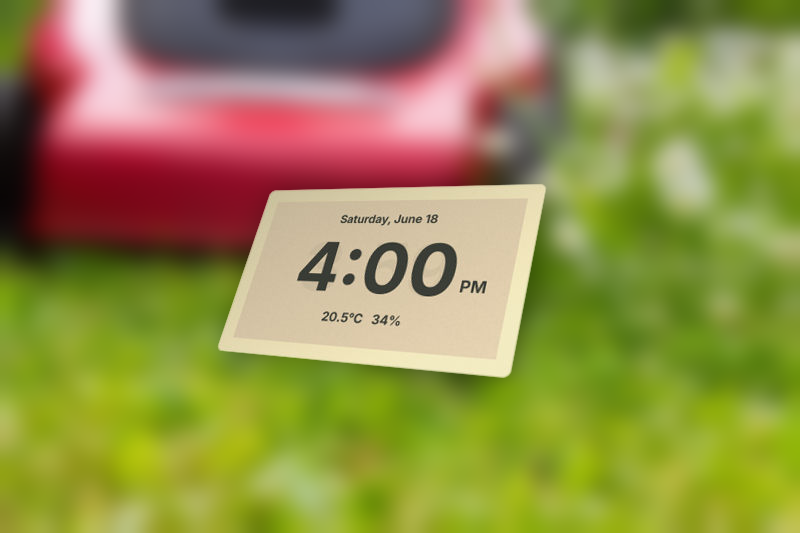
4:00
